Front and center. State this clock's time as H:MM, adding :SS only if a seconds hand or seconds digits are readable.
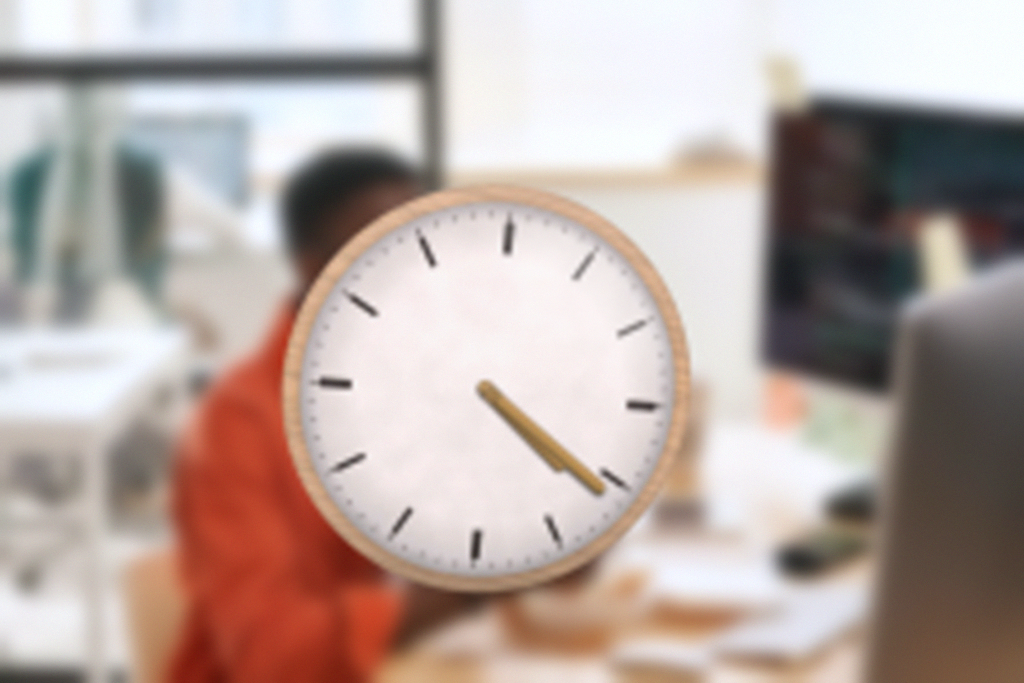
4:21
